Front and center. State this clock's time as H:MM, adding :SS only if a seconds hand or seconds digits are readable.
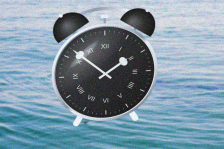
1:52
